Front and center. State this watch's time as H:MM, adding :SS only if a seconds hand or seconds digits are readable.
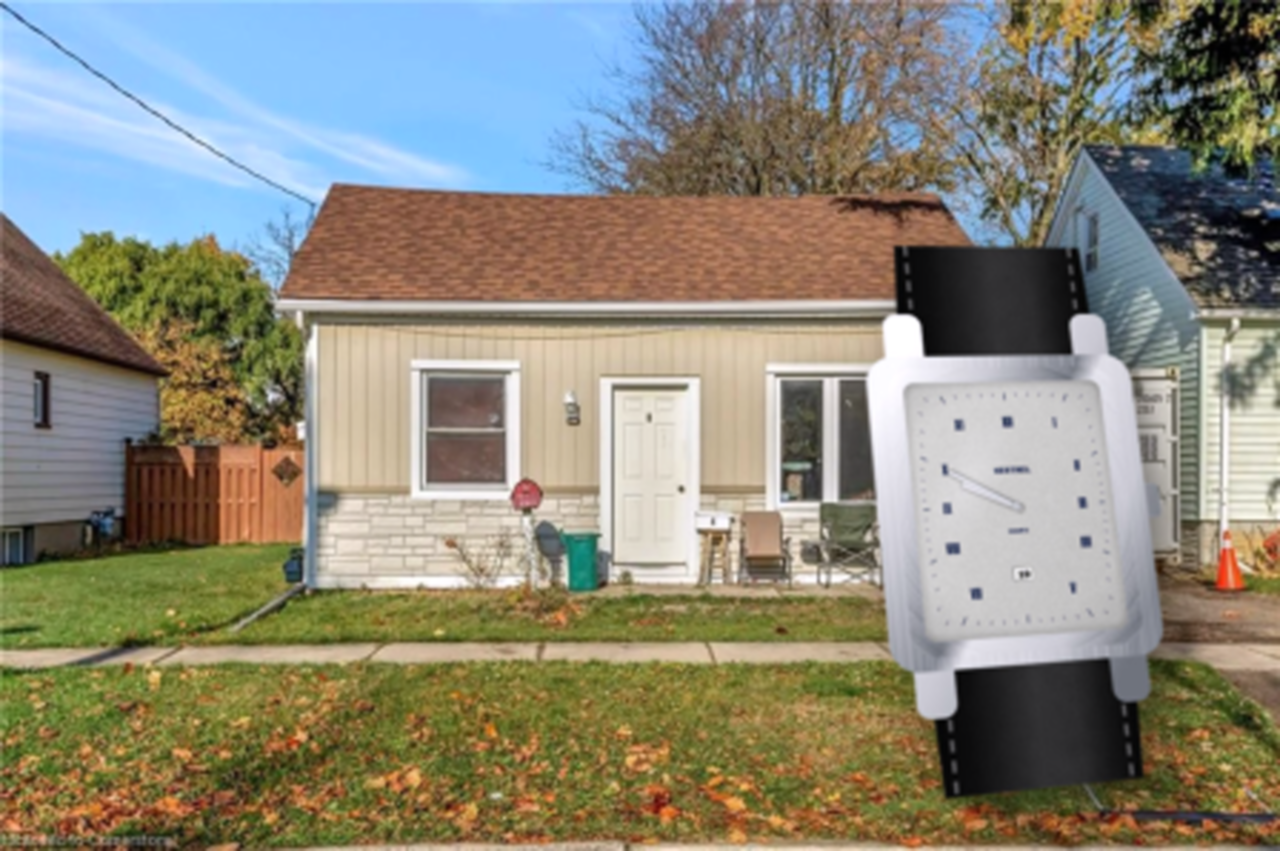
9:50
